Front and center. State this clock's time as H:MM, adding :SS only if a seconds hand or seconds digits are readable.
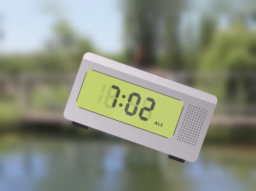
7:02
